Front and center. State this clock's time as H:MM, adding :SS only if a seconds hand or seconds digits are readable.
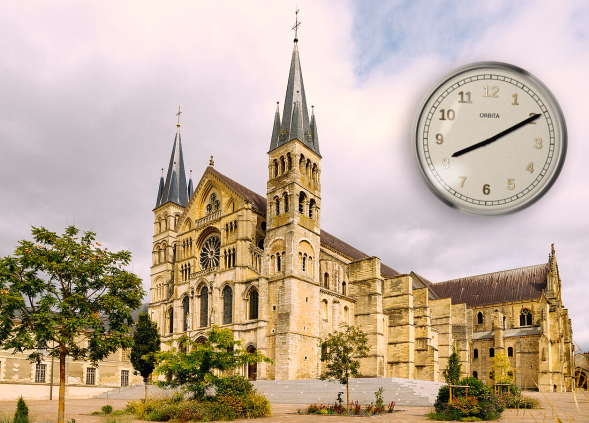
8:10
